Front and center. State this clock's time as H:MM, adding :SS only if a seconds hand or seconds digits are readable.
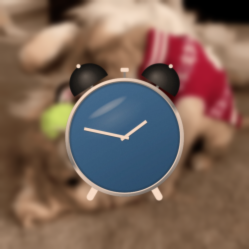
1:47
